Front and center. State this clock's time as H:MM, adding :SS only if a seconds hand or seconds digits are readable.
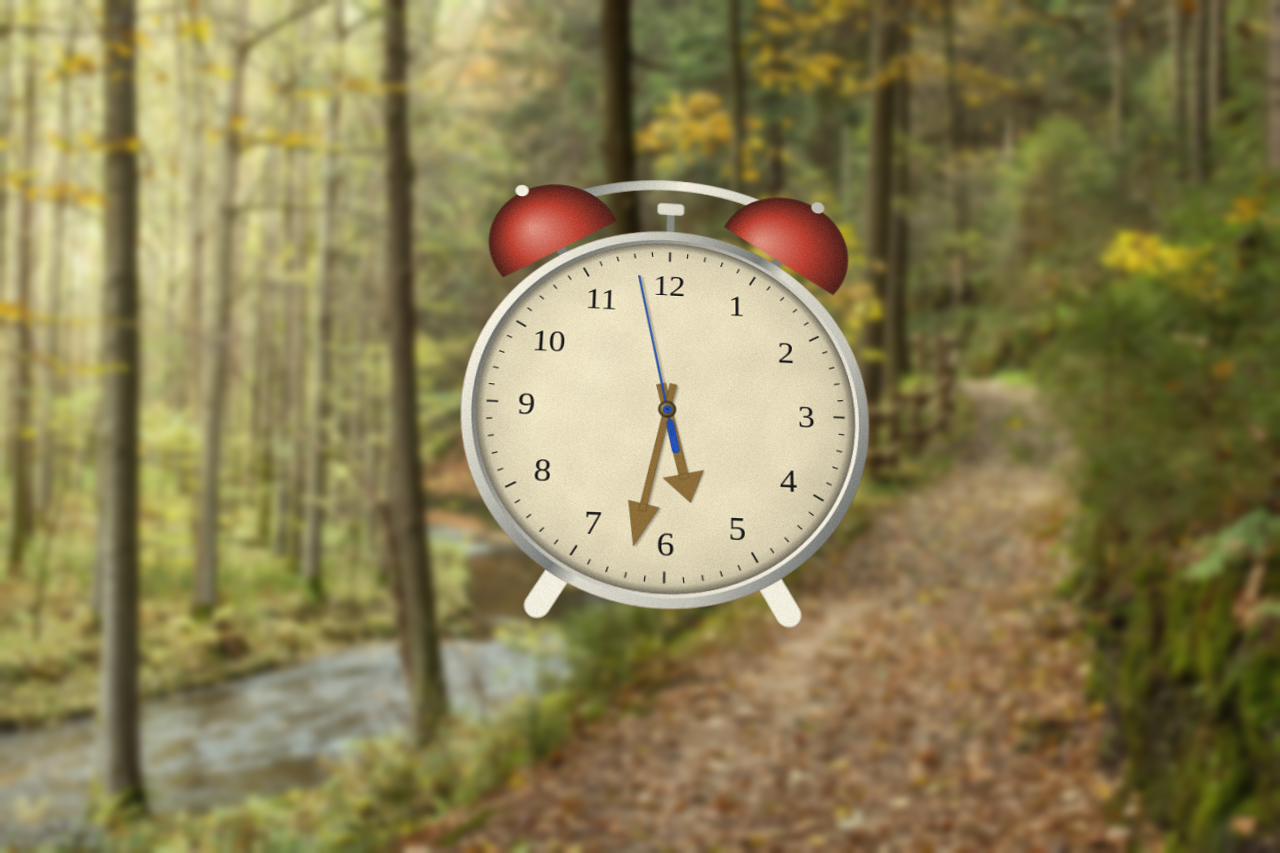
5:31:58
